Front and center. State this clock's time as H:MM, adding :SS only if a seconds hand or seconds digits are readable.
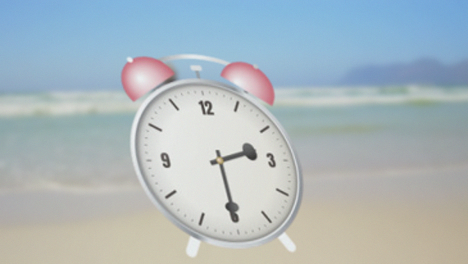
2:30
